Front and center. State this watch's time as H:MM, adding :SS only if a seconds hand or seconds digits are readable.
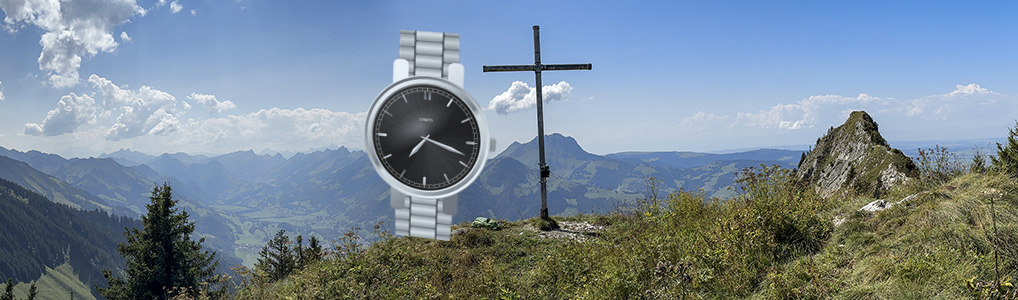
7:18
